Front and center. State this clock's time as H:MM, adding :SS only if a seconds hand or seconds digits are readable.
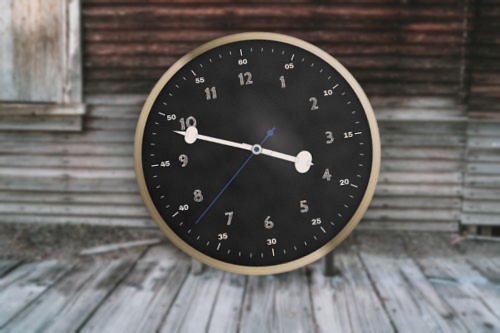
3:48:38
